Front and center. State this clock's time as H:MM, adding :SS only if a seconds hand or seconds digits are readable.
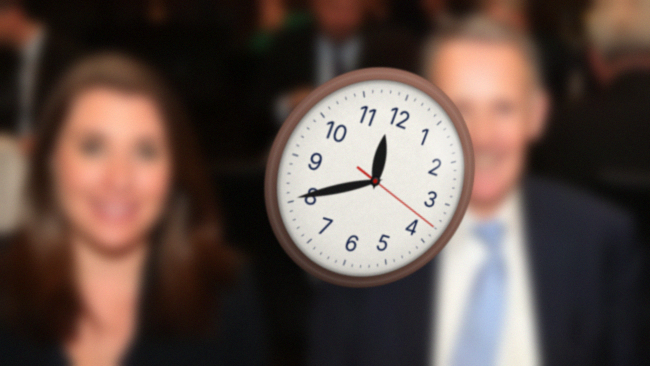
11:40:18
